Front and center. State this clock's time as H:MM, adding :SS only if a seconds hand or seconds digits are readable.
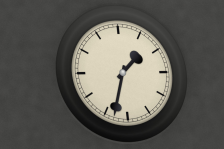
1:33
